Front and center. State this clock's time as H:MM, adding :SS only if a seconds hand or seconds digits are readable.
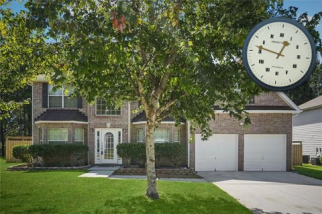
12:47
